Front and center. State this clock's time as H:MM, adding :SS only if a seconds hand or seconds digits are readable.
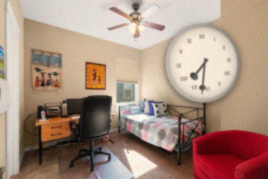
7:32
